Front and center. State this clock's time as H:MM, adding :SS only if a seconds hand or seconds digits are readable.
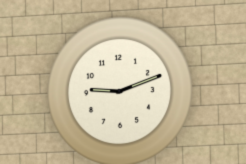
9:12
